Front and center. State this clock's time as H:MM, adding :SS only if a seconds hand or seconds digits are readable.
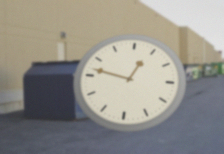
12:47
